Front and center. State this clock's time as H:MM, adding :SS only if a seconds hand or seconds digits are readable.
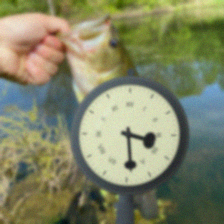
3:29
